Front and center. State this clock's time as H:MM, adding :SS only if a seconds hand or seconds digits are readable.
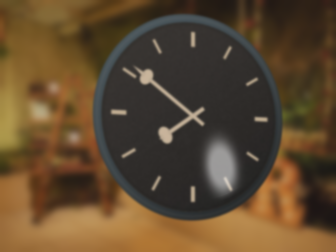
7:51
